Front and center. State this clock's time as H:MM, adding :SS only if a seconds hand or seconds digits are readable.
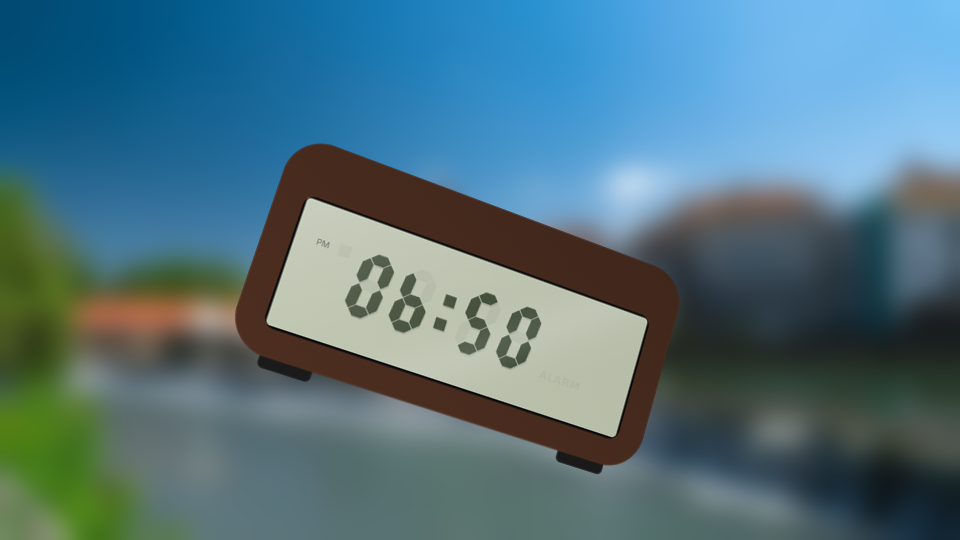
6:50
